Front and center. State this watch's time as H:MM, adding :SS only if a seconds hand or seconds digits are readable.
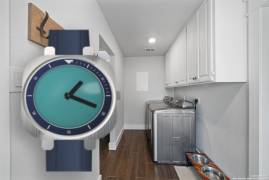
1:19
